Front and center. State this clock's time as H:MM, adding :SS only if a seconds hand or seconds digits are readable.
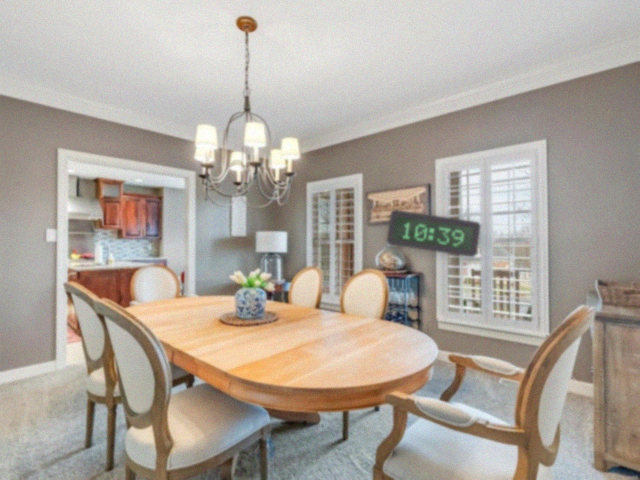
10:39
